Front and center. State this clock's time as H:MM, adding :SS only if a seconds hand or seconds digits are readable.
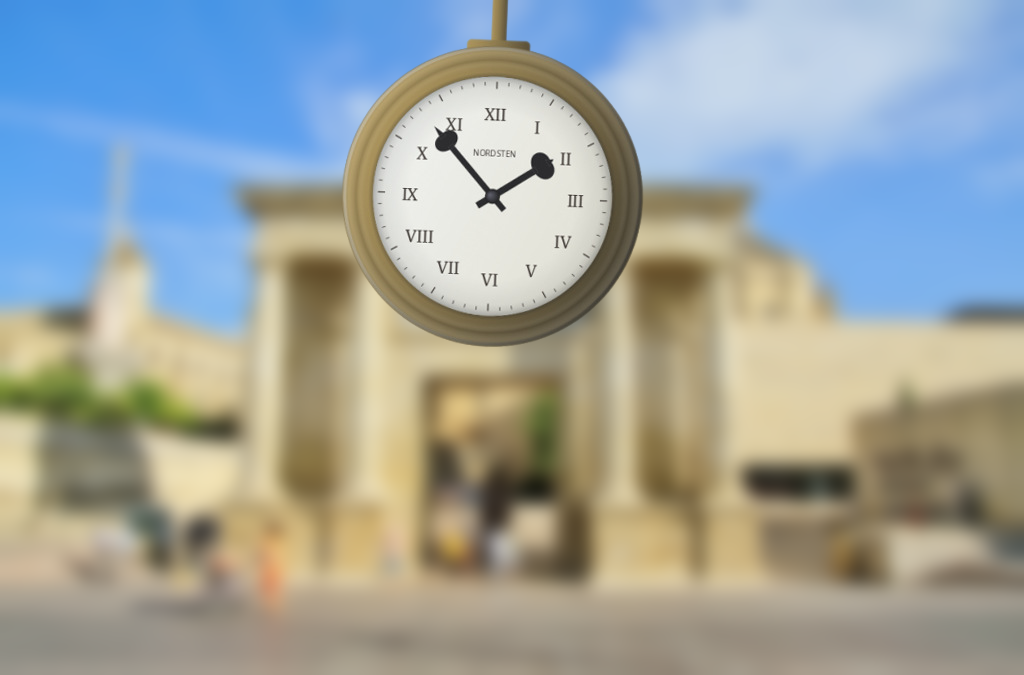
1:53
